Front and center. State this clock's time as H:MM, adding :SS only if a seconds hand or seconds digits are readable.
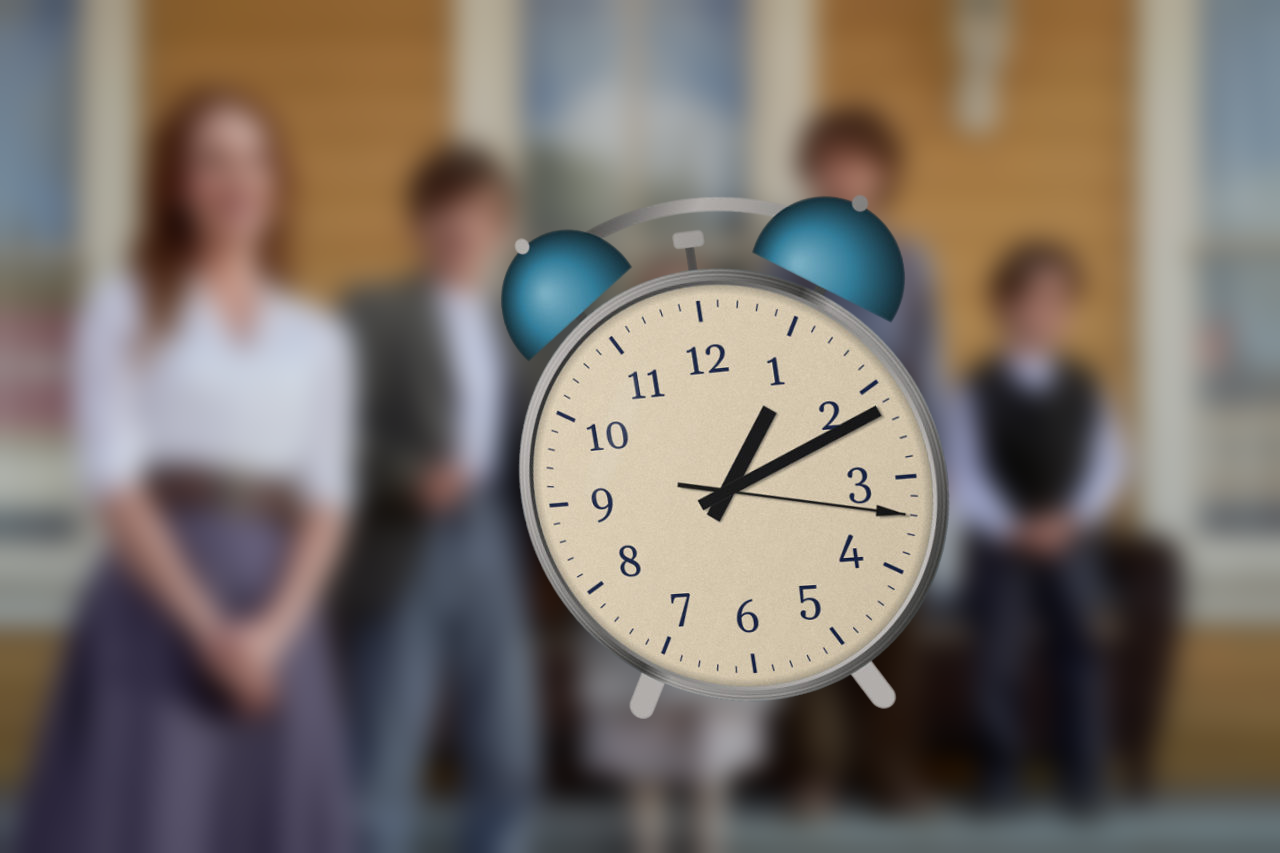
1:11:17
